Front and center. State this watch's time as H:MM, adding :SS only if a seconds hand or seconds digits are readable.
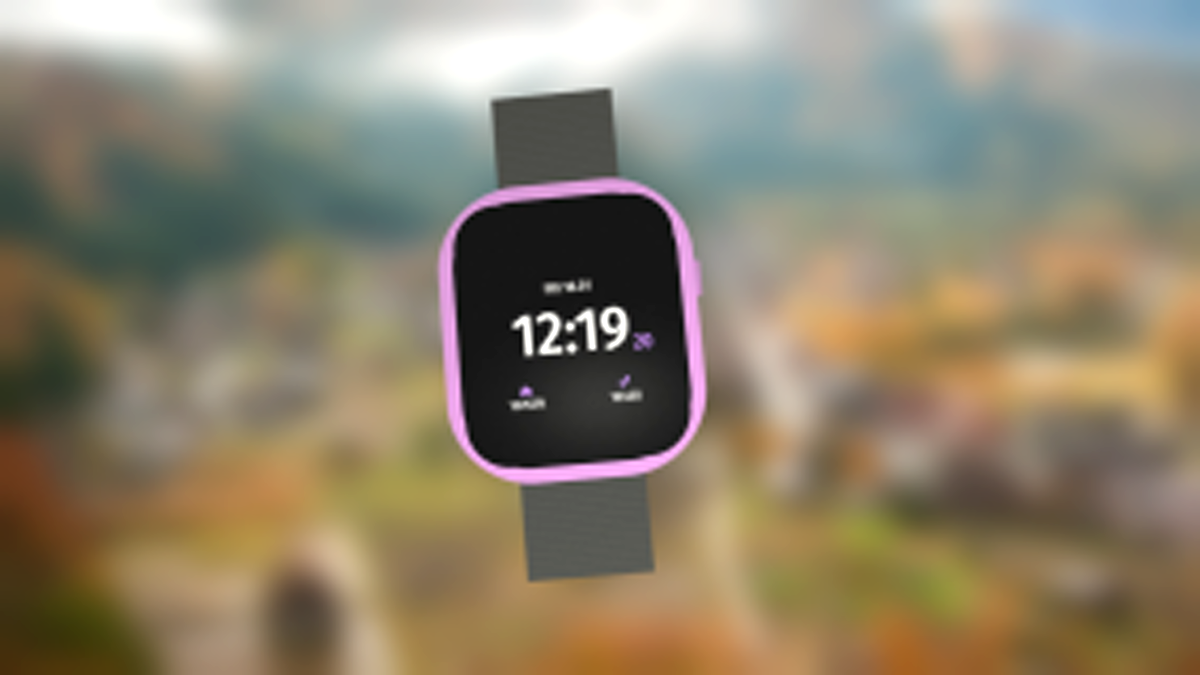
12:19
